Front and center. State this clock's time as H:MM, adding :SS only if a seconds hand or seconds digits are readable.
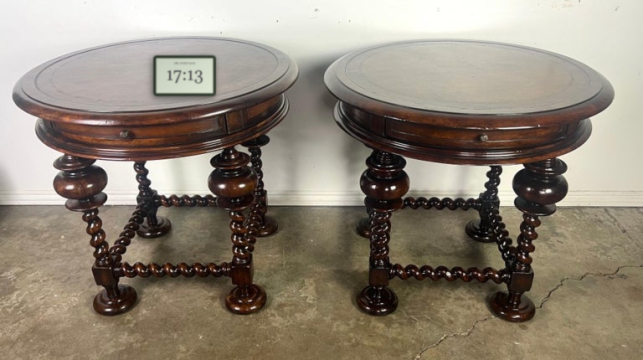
17:13
